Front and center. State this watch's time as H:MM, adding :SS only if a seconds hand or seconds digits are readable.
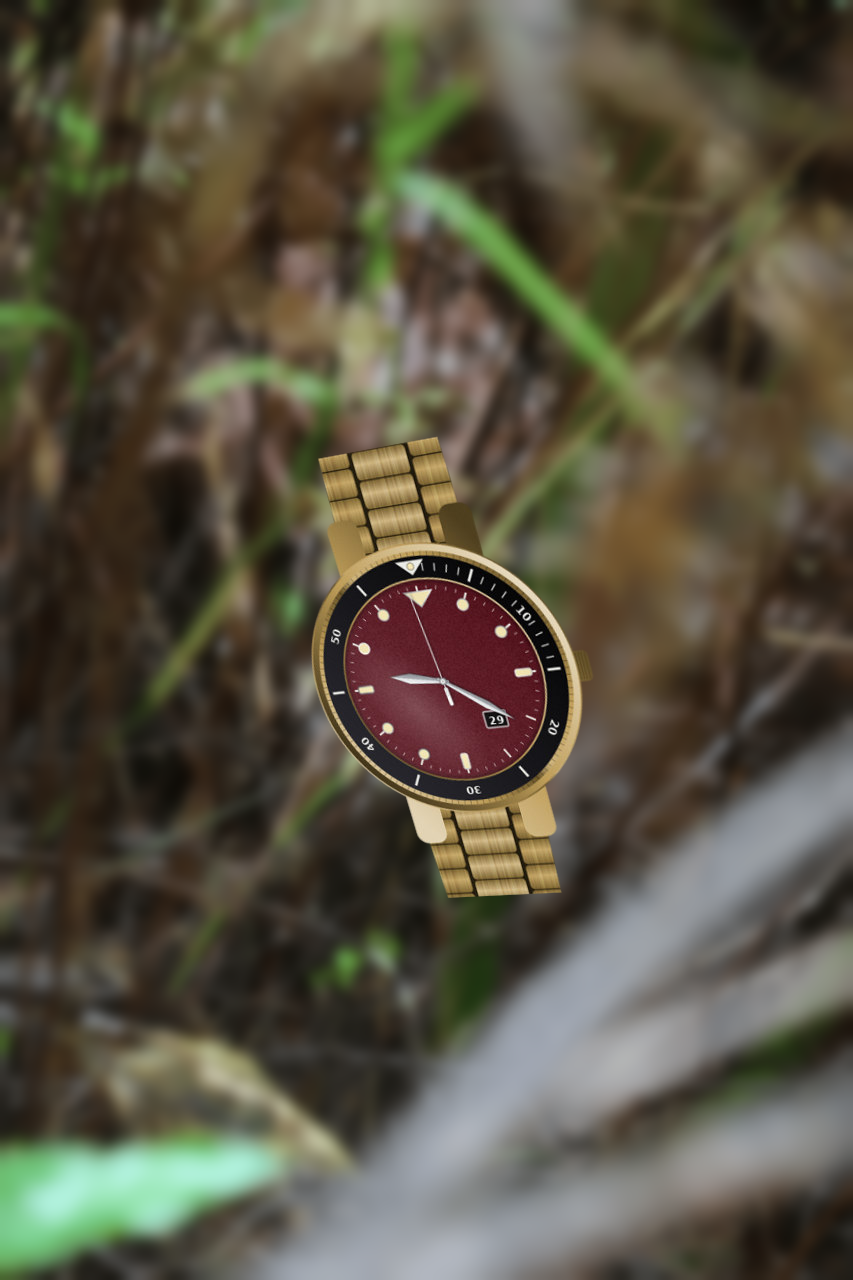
9:20:59
